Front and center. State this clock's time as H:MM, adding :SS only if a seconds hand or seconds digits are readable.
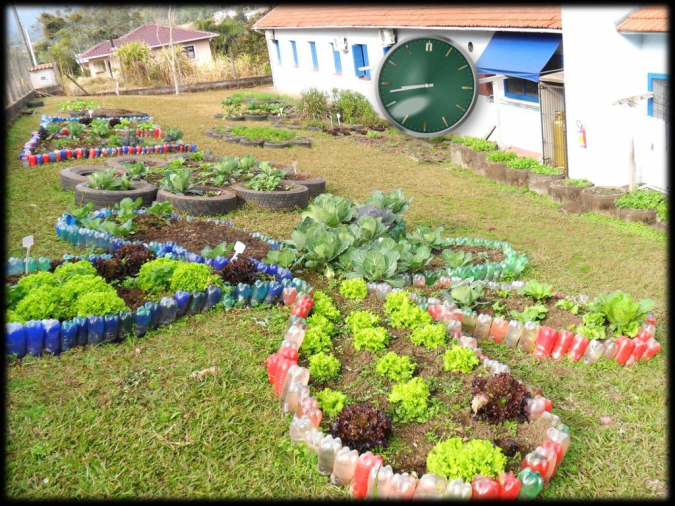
8:43
